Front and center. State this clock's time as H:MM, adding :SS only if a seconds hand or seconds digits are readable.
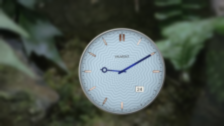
9:10
